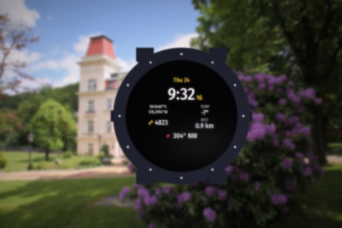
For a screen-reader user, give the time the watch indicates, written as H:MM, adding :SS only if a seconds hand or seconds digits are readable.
9:32
